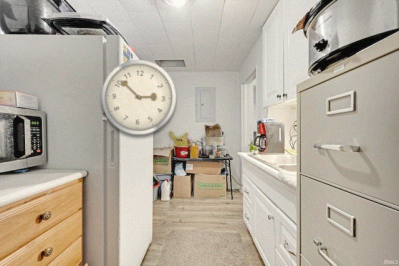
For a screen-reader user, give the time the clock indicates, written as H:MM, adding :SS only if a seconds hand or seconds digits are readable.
2:52
